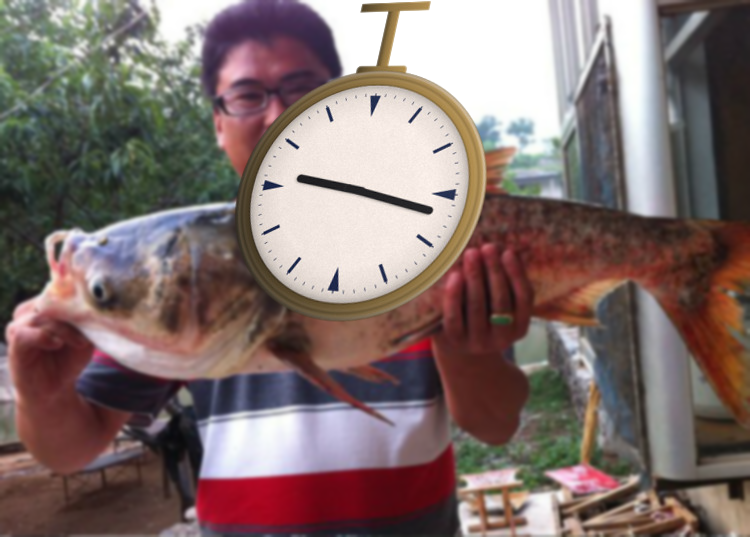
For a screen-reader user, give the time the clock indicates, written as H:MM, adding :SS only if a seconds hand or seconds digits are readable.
9:17
